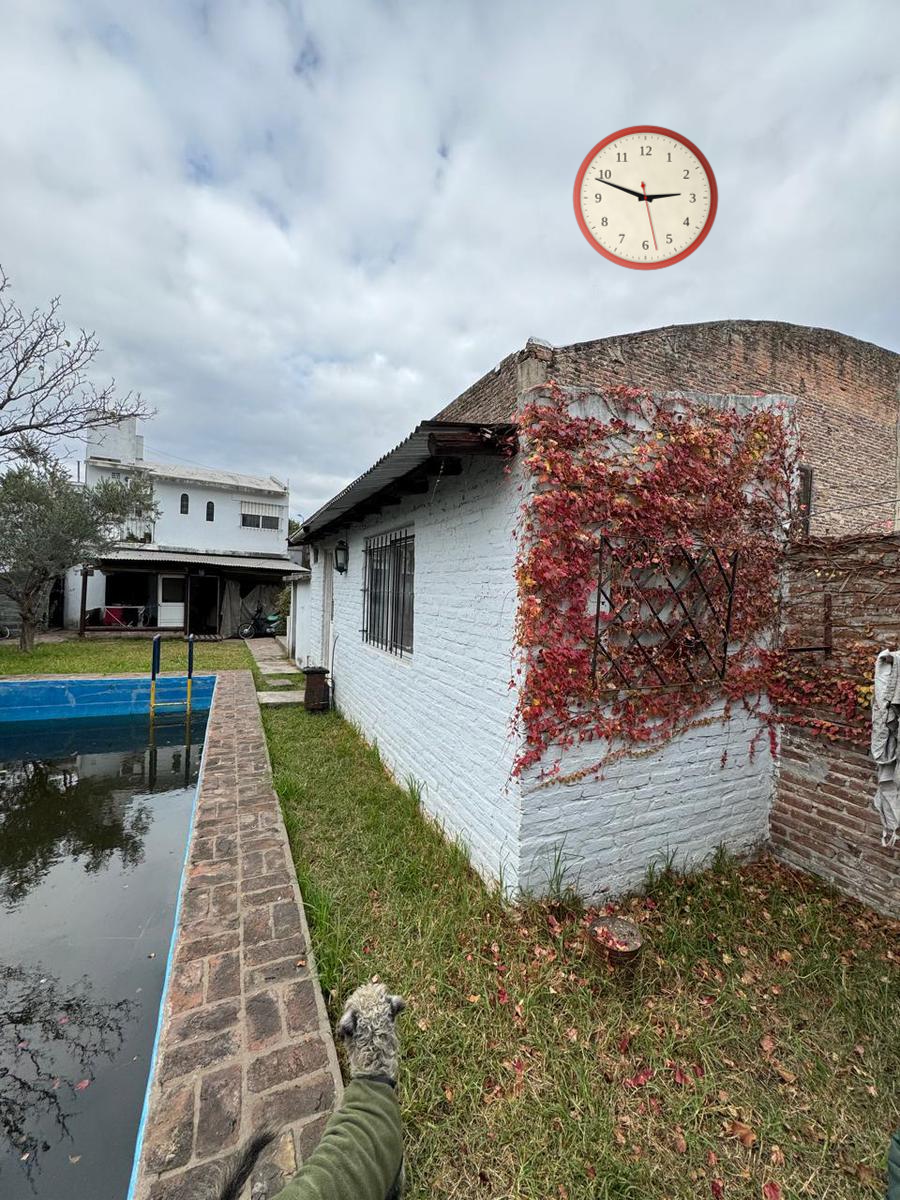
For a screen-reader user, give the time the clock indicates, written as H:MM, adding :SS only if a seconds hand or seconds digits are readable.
2:48:28
